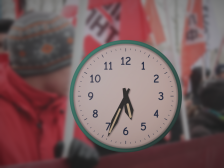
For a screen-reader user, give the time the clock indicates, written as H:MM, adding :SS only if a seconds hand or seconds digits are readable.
5:34
